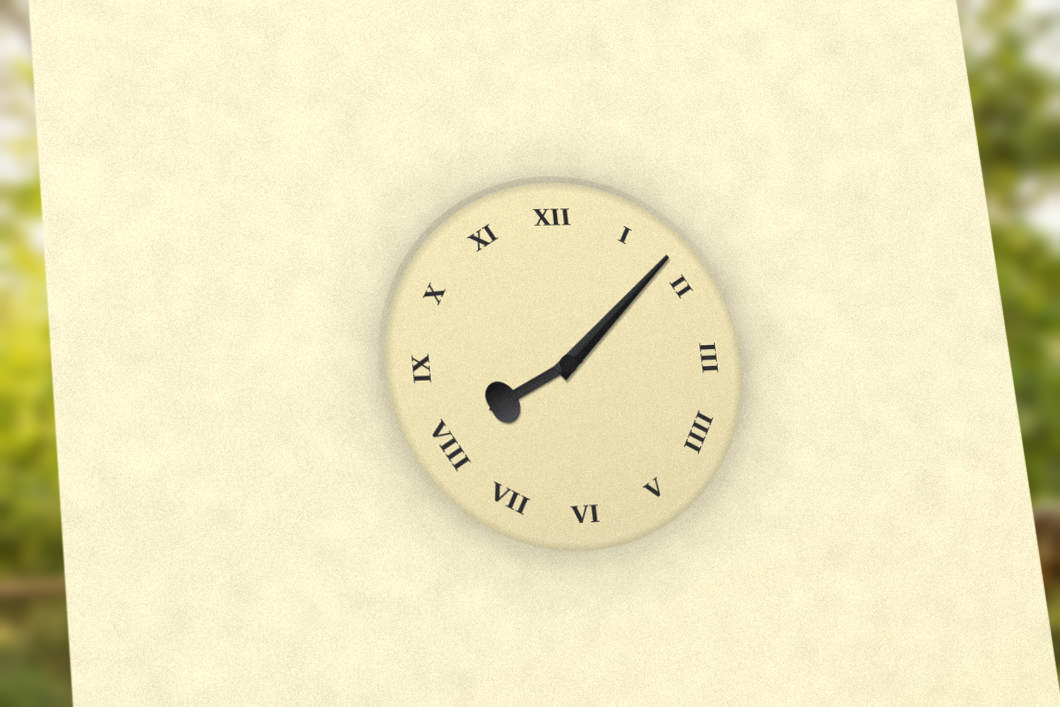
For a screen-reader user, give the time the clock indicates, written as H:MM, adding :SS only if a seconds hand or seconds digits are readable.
8:08
